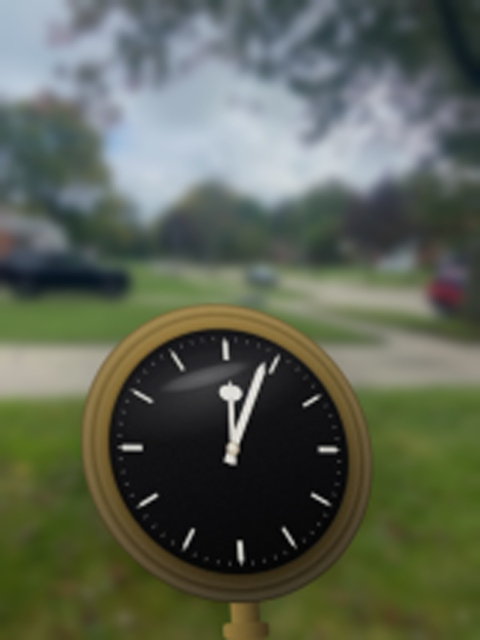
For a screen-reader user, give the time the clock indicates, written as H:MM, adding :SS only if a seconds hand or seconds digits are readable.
12:04
